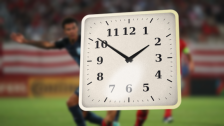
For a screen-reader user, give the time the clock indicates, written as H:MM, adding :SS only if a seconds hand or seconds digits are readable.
1:51
